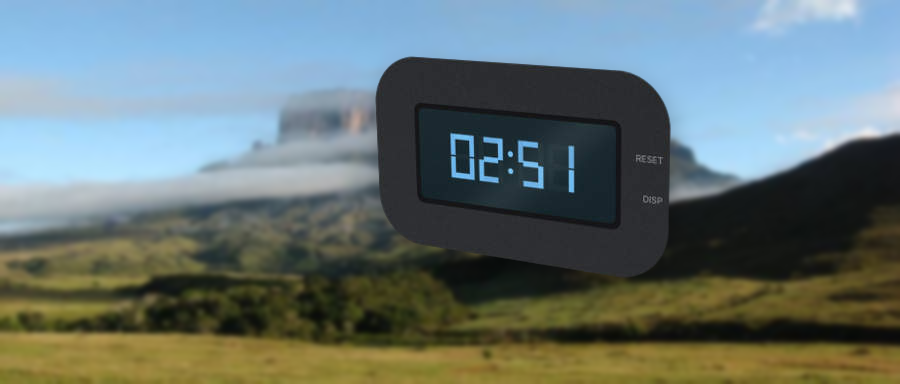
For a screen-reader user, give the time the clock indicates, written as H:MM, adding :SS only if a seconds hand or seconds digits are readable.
2:51
